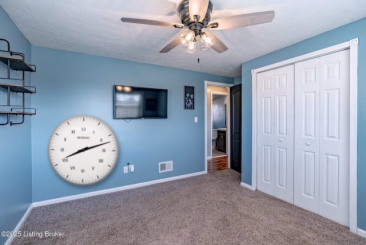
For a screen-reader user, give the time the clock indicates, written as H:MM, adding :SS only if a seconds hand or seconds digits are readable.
8:12
